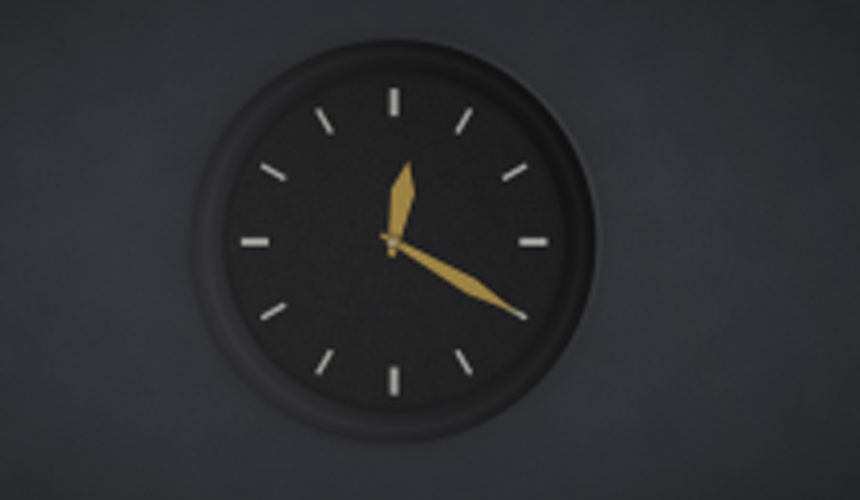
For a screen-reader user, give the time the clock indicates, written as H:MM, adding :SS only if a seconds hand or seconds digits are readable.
12:20
